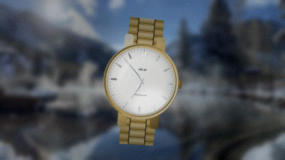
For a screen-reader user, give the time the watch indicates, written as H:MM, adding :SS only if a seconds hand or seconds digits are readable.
6:53
